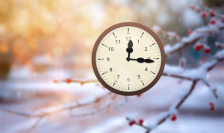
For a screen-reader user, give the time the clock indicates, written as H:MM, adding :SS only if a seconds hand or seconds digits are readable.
12:16
